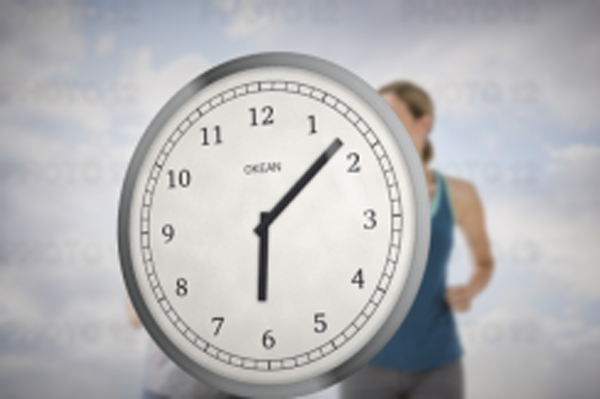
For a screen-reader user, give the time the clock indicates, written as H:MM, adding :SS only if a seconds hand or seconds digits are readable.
6:08
